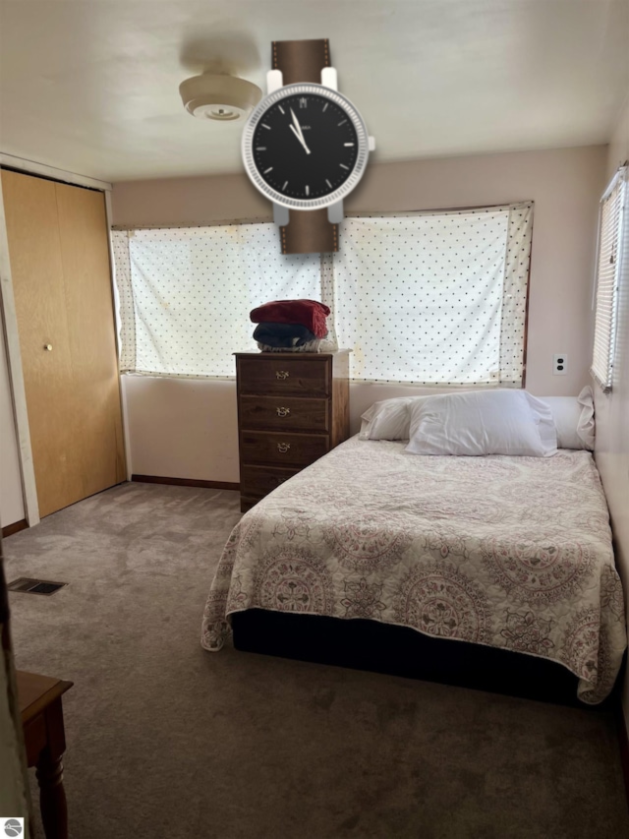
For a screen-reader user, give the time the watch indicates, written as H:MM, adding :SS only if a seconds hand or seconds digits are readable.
10:57
